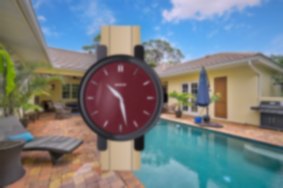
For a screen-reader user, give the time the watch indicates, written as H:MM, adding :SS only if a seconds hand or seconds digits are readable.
10:28
